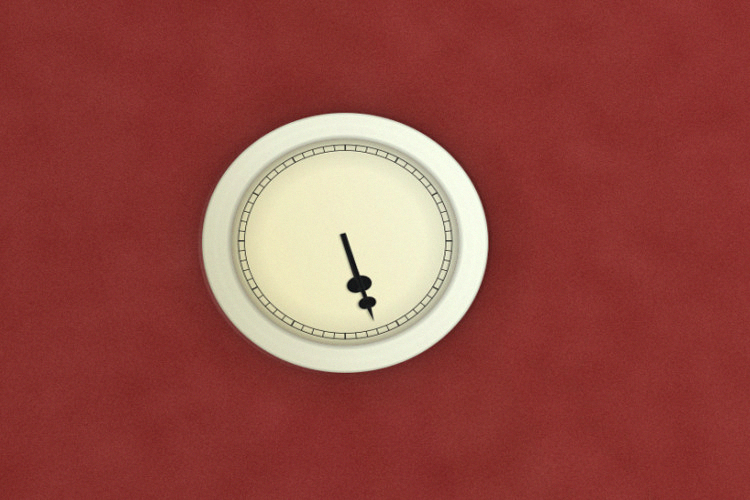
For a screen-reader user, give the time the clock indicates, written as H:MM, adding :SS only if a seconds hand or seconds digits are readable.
5:27
